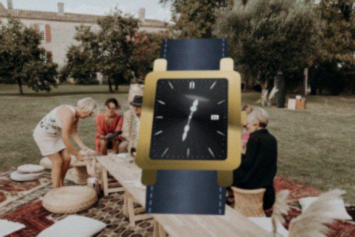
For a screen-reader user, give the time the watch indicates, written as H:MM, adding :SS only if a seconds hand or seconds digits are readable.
12:32
